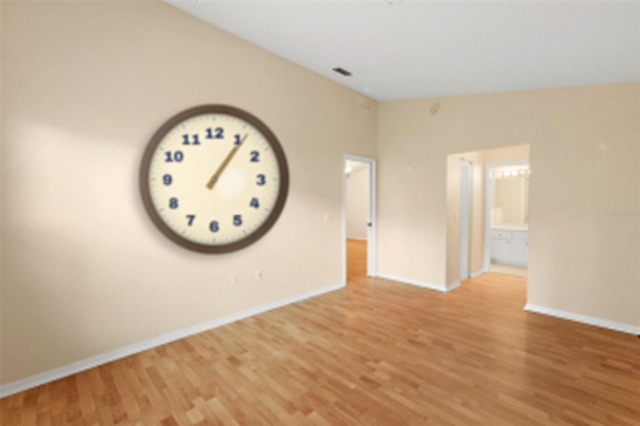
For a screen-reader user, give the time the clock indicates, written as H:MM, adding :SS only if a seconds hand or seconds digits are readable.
1:06
